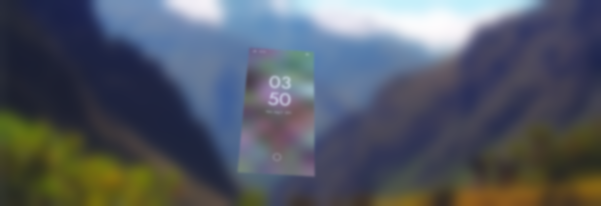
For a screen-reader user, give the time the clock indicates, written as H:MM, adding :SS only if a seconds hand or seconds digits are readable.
3:50
